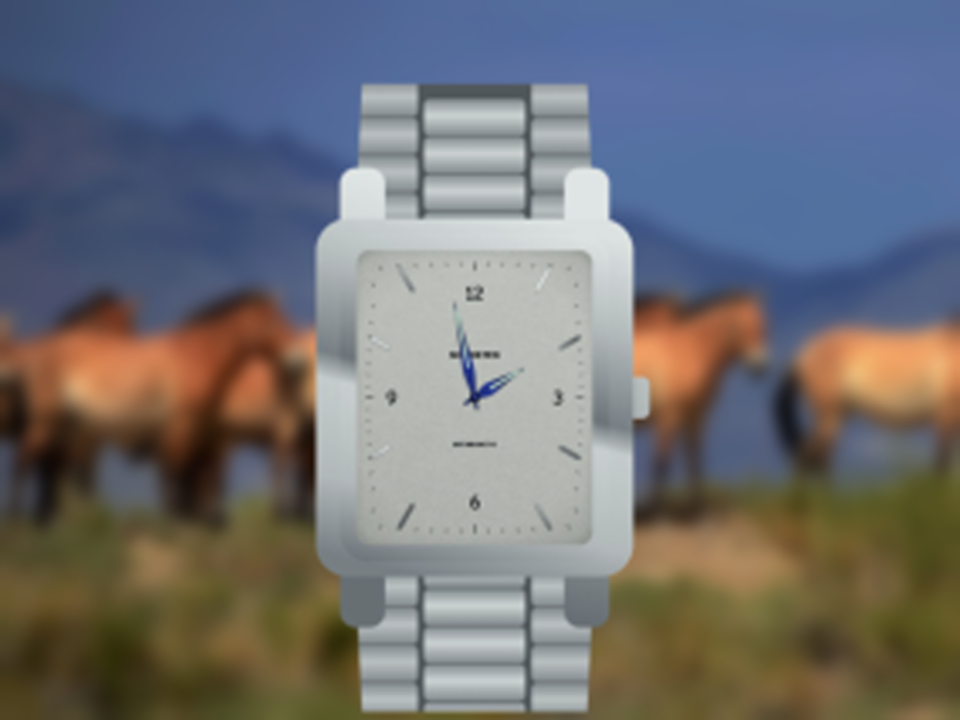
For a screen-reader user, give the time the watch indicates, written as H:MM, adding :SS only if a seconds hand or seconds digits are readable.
1:58
